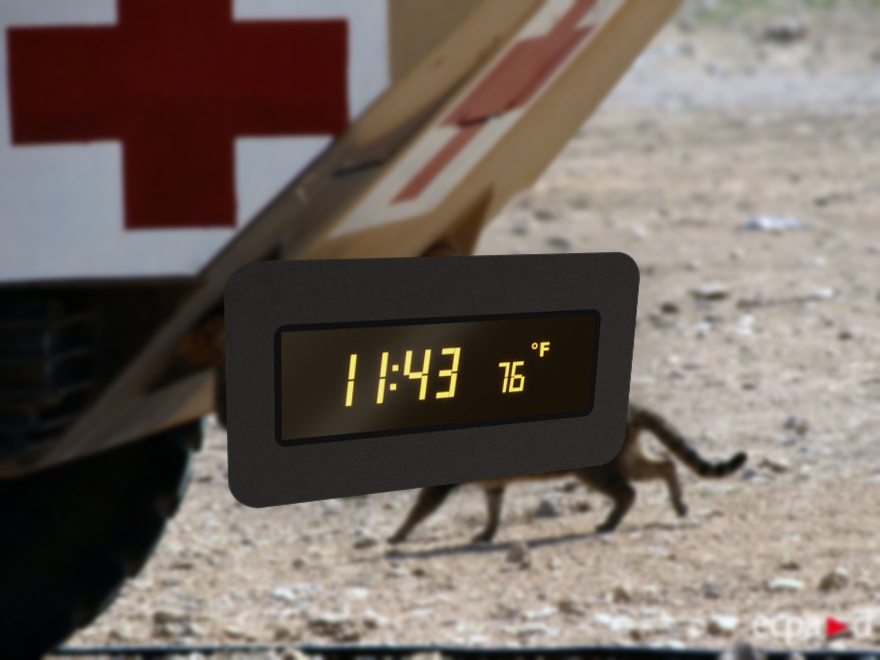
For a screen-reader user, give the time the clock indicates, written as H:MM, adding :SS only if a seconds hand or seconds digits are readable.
11:43
